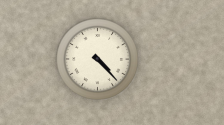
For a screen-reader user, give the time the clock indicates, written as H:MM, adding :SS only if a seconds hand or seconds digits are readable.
4:23
